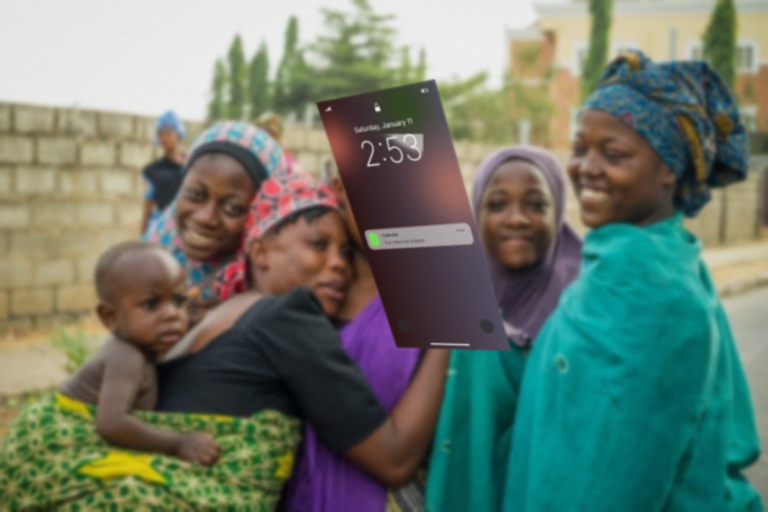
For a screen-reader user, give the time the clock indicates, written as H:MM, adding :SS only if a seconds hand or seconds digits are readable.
2:53
